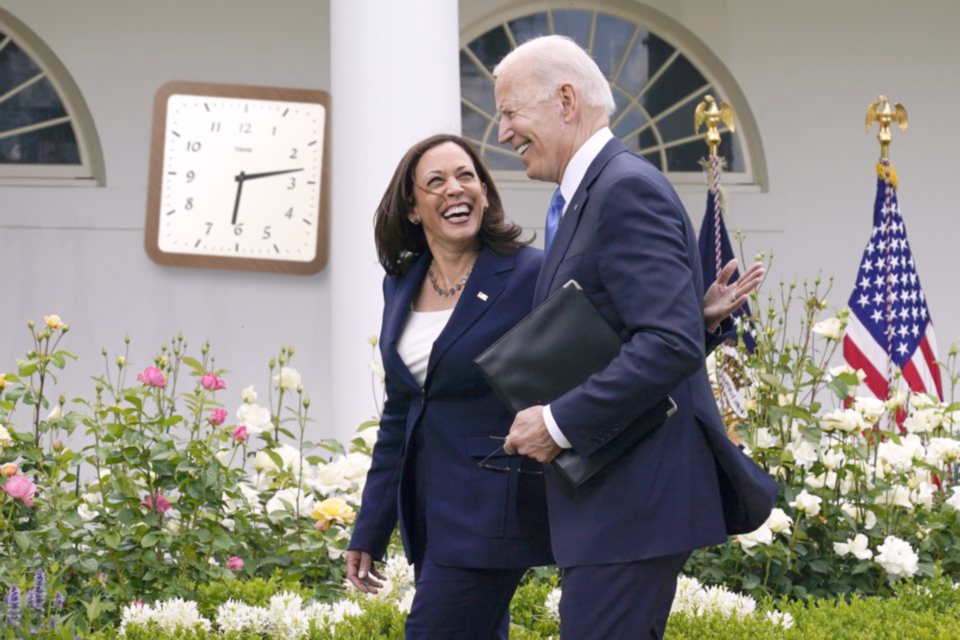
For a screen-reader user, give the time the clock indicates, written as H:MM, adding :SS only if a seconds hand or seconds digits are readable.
6:13
